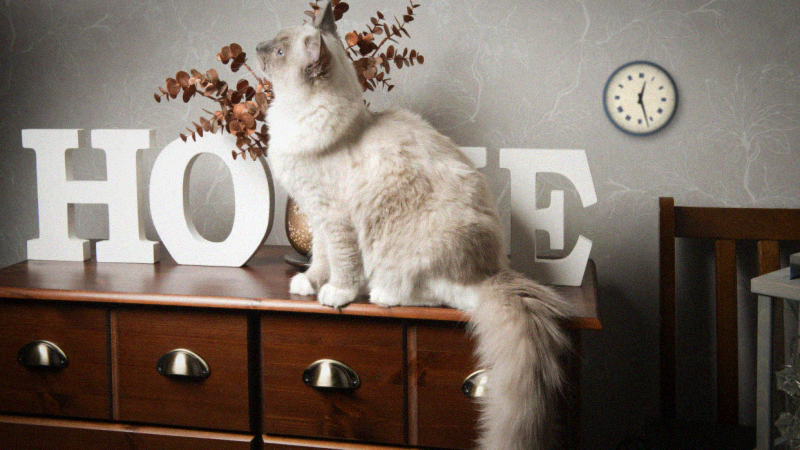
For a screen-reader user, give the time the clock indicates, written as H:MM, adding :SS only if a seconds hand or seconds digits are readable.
12:27
